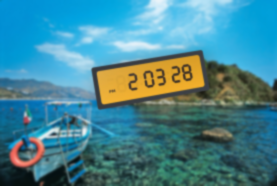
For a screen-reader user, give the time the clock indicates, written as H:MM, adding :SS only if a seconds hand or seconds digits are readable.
2:03:28
